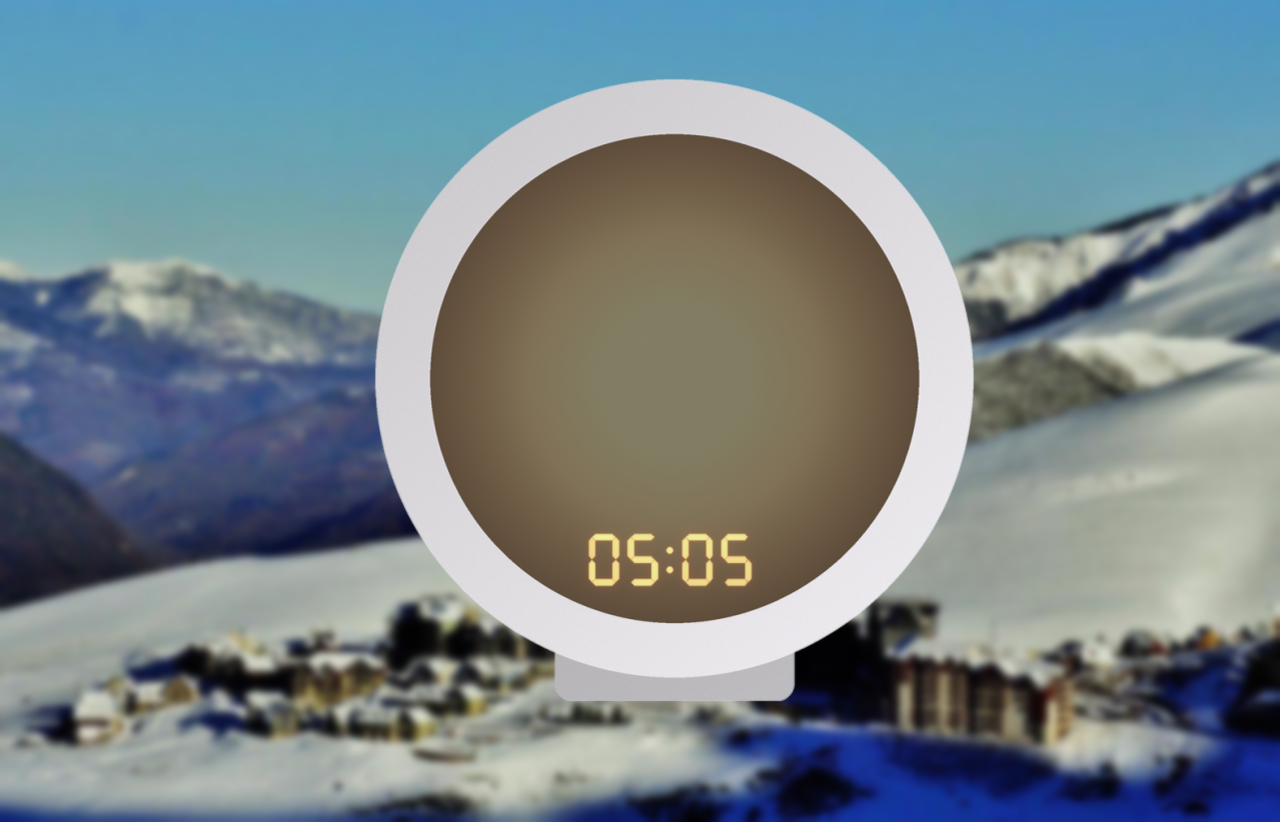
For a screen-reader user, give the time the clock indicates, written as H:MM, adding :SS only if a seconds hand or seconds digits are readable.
5:05
